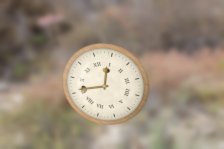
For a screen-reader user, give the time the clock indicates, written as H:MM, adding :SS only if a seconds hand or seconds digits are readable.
12:46
